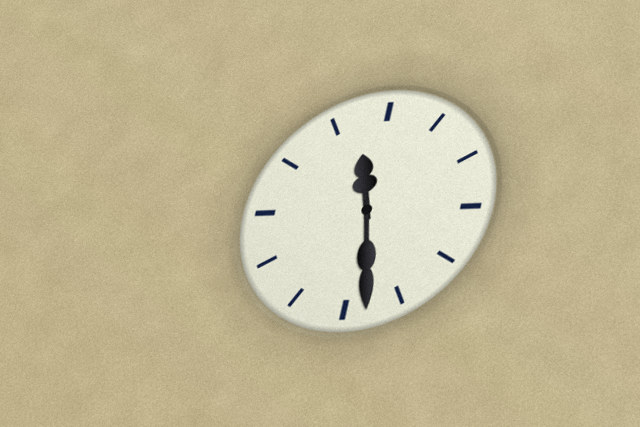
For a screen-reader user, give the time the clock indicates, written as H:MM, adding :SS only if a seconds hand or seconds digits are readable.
11:28
